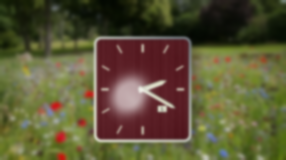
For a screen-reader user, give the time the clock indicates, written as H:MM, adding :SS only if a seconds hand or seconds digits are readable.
2:20
